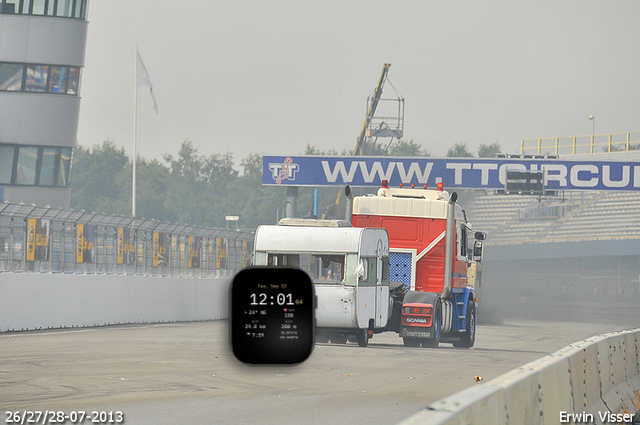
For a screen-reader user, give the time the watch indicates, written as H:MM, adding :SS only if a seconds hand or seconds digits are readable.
12:01
